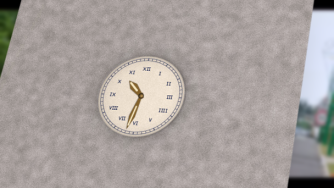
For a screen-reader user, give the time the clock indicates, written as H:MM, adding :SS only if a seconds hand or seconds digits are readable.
10:32
